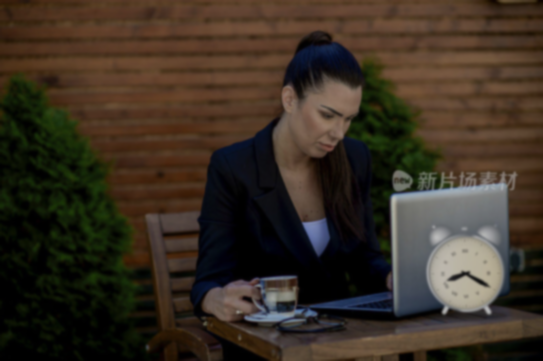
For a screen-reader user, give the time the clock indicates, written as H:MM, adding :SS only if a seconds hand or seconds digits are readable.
8:20
